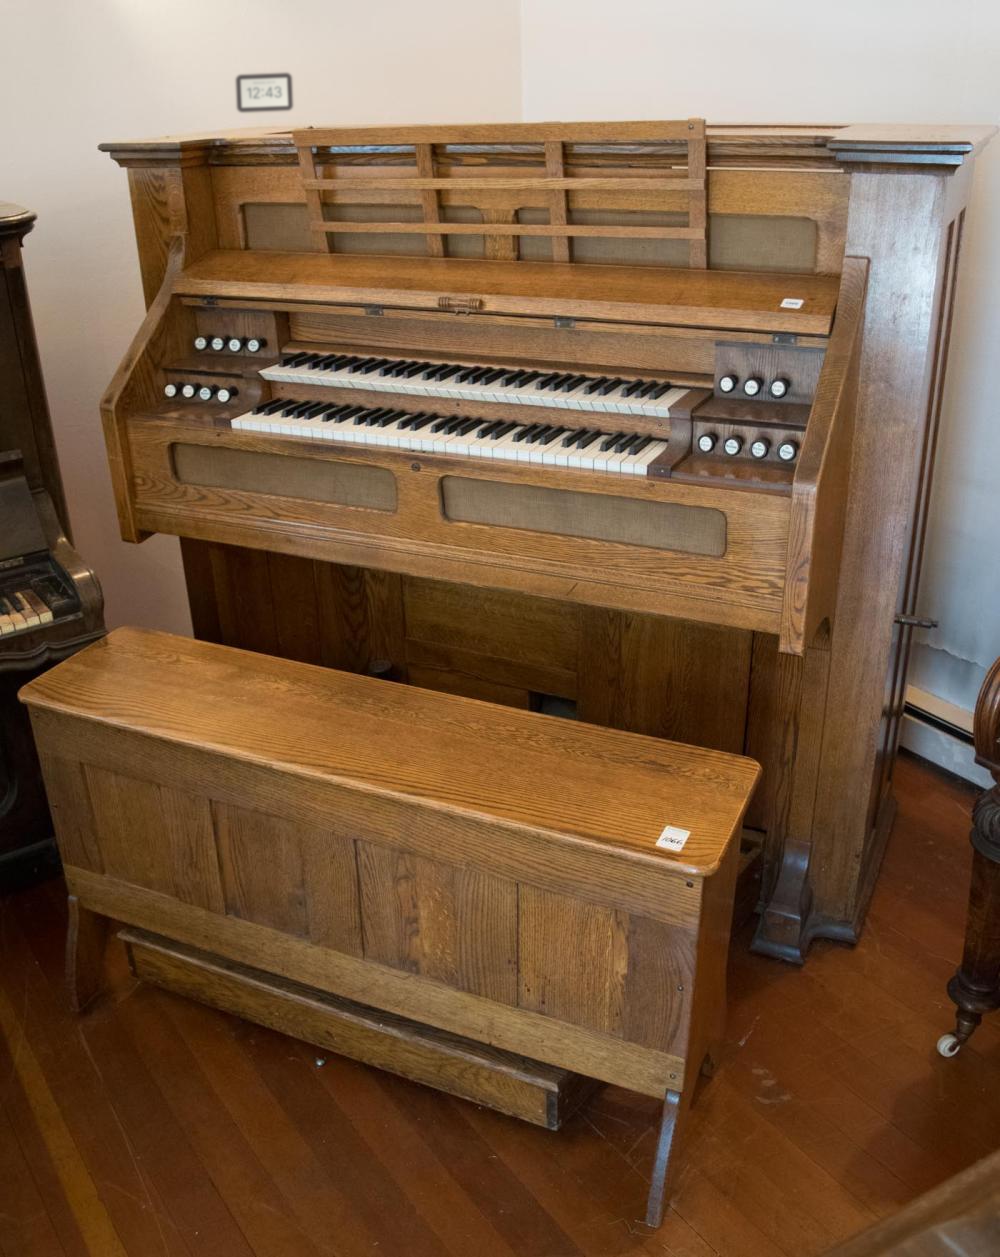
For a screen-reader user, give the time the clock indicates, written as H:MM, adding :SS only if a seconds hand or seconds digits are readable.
12:43
